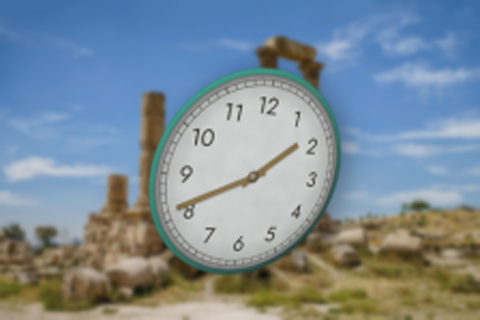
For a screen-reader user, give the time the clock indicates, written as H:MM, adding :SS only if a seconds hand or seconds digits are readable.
1:41
